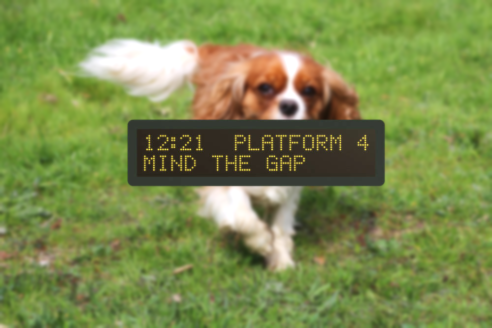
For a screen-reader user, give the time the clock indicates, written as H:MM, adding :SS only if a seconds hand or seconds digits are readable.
12:21
